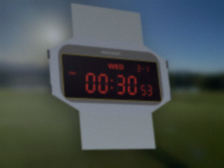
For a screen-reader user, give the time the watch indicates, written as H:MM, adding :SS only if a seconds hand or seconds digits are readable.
0:30:53
